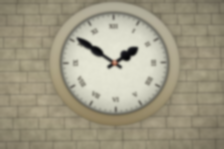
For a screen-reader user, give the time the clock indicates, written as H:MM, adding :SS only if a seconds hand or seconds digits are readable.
1:51
